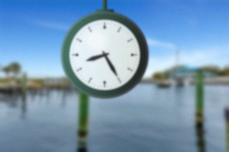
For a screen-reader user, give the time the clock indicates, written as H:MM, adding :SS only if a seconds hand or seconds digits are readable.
8:25
